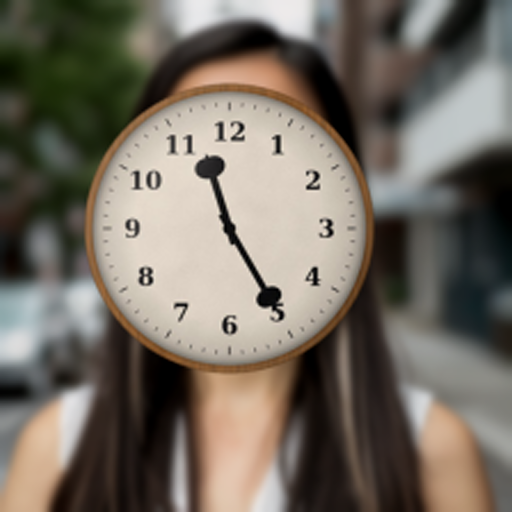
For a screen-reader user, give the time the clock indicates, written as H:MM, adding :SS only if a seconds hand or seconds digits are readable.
11:25
